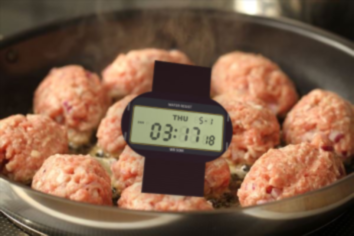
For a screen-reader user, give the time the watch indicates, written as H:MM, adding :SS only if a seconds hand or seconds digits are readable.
3:17:18
